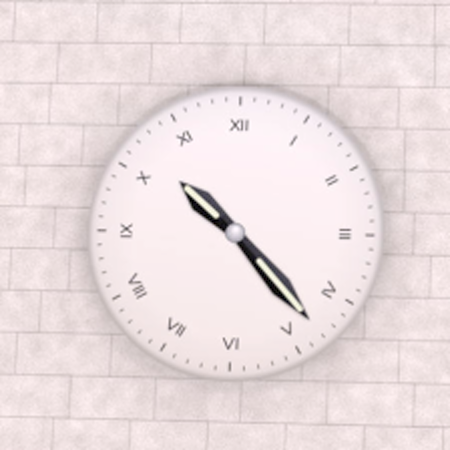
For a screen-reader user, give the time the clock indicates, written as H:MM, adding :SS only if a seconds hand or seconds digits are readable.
10:23
